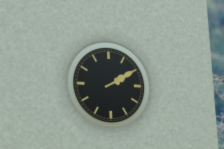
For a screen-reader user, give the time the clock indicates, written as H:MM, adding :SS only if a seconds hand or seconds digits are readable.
2:10
